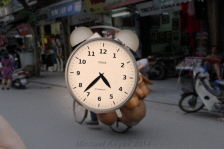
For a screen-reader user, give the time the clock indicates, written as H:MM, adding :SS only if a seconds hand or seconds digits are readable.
4:37
